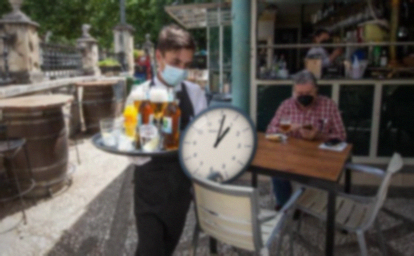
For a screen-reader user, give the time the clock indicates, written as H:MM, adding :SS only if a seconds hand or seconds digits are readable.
1:01
